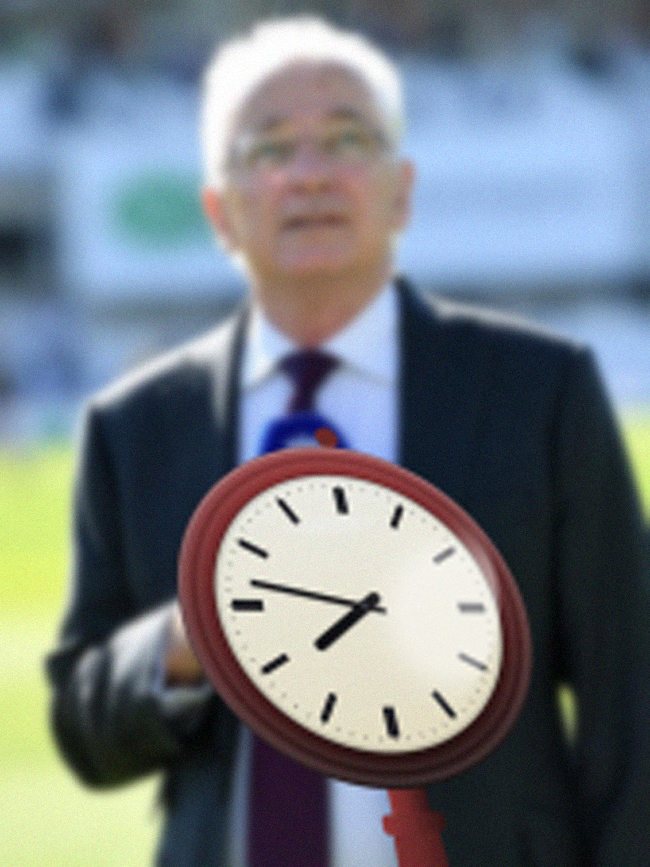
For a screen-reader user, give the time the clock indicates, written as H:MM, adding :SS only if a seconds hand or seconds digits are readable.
7:47
